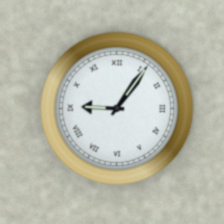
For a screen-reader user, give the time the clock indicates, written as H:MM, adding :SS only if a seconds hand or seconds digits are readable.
9:06
